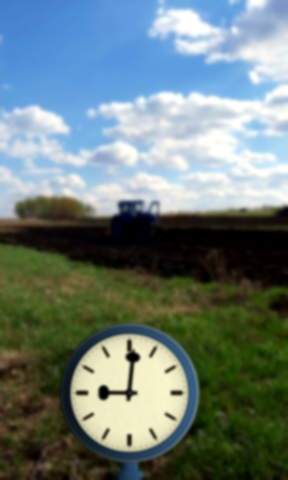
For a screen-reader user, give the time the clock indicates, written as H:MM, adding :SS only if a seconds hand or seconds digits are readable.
9:01
